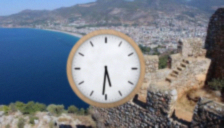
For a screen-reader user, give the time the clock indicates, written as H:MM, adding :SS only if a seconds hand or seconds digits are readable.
5:31
